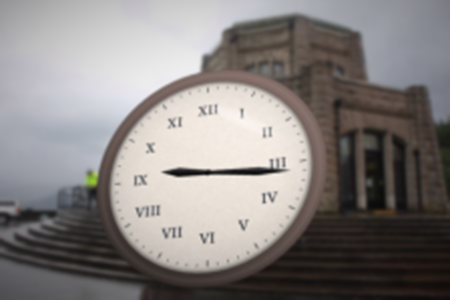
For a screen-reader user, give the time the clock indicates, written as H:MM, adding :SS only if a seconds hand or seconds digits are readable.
9:16
